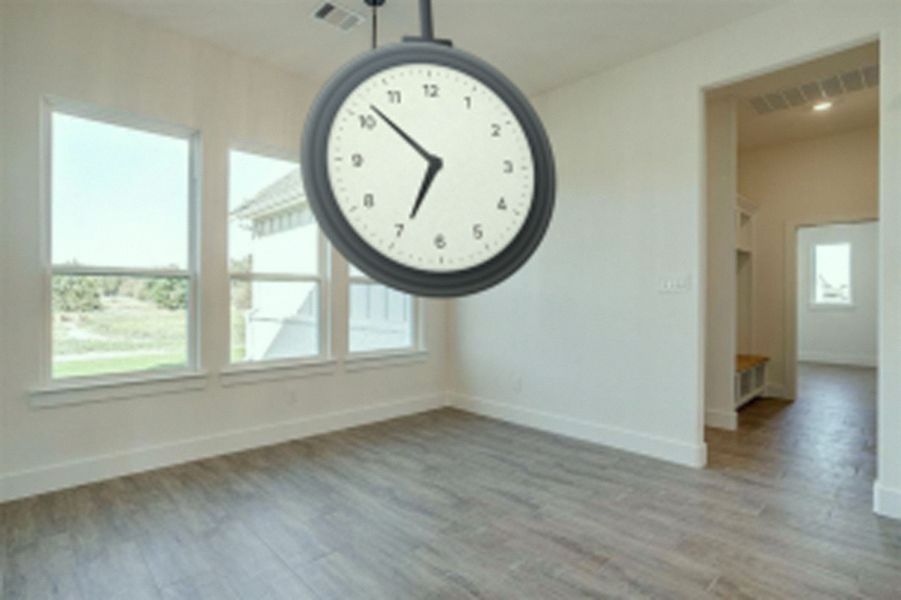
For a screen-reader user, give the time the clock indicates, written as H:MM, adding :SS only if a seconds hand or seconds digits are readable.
6:52
